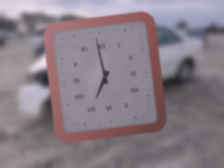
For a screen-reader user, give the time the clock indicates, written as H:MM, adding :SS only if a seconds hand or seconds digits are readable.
6:59
